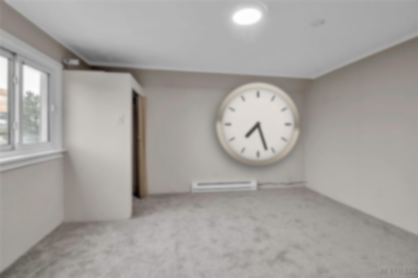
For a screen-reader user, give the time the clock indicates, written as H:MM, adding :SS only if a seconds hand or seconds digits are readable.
7:27
